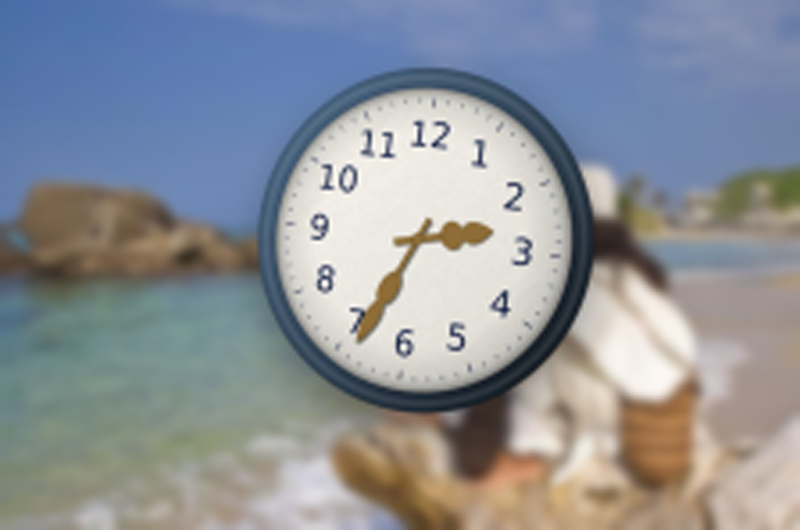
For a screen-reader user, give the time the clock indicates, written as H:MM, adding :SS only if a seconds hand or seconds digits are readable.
2:34
